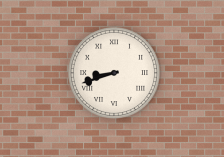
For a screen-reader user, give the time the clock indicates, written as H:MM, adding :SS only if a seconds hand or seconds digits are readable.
8:42
